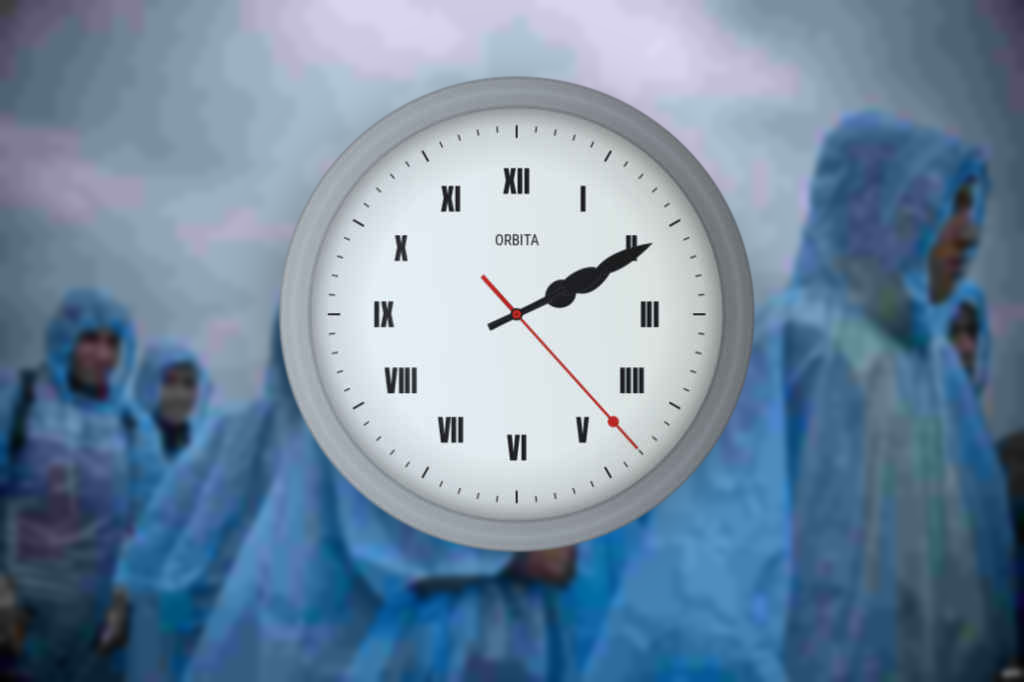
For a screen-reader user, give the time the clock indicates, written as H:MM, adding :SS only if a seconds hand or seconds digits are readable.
2:10:23
